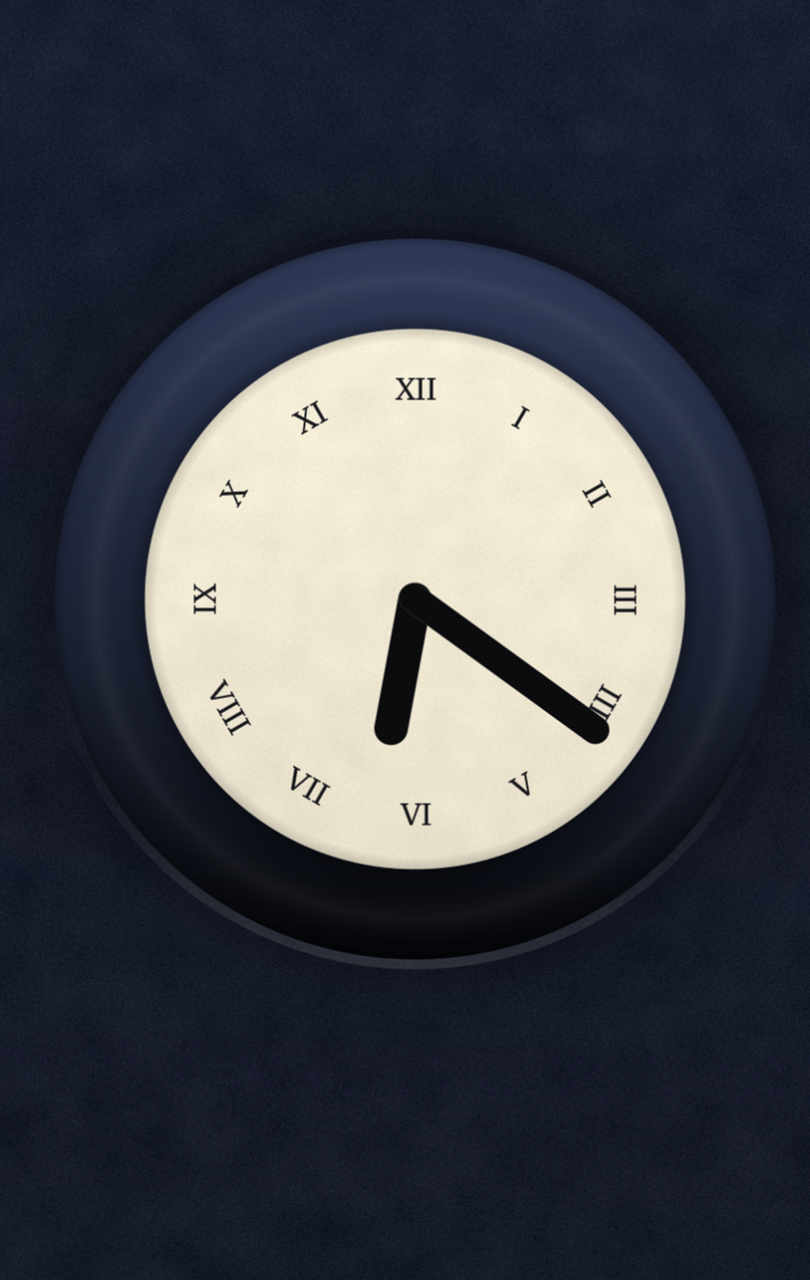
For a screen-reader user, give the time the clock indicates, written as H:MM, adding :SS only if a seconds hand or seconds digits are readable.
6:21
